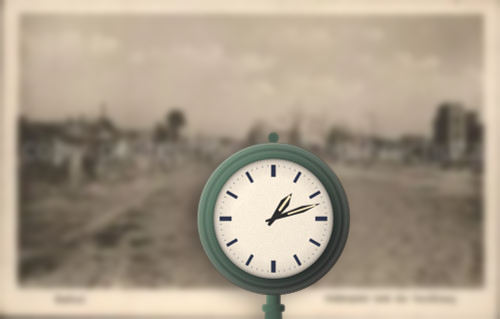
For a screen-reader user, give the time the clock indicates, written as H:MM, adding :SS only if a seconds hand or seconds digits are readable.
1:12
